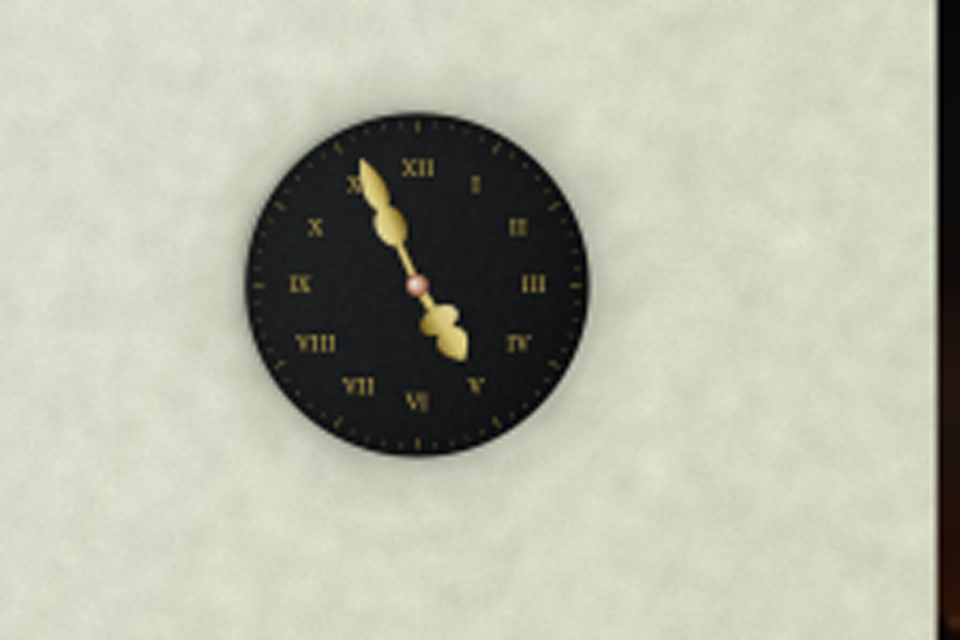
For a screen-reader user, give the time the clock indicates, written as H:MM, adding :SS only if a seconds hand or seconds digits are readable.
4:56
